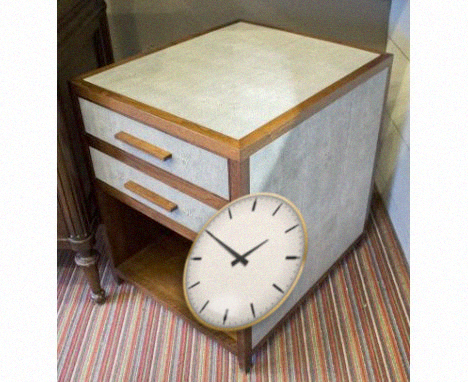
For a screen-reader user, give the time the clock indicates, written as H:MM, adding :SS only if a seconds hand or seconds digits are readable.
1:50
